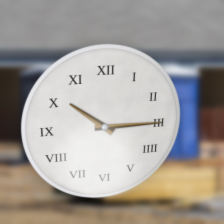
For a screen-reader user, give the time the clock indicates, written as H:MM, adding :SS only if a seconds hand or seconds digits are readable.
10:15
